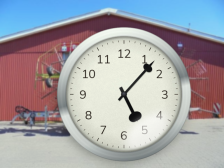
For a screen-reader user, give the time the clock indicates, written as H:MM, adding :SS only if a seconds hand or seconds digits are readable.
5:07
